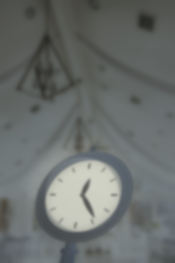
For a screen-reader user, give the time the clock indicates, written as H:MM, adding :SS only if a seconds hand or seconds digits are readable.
12:24
